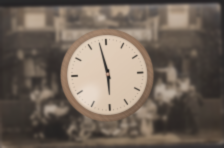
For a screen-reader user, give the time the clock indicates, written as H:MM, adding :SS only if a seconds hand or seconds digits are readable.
5:58
